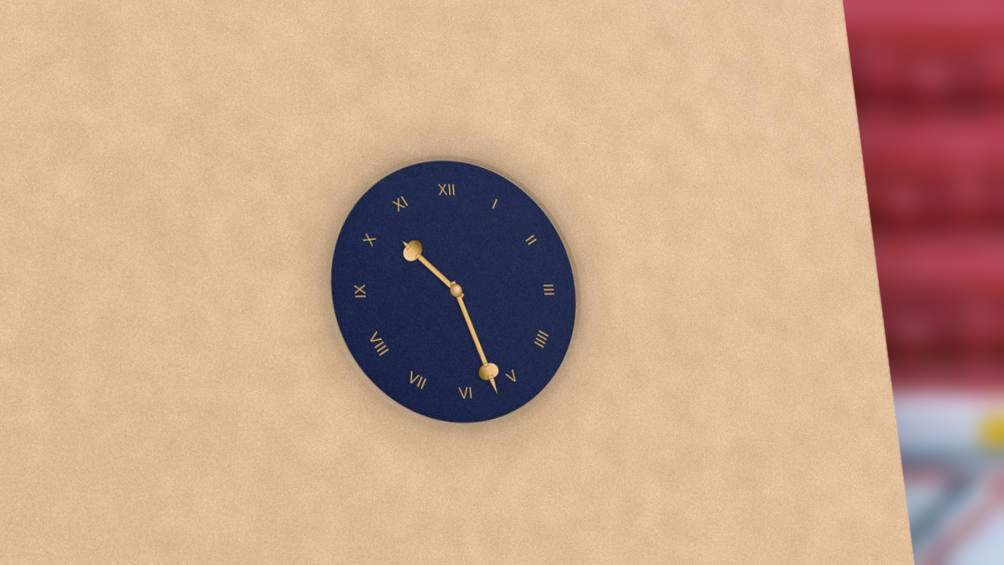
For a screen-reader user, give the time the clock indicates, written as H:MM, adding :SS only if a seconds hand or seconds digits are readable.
10:27
